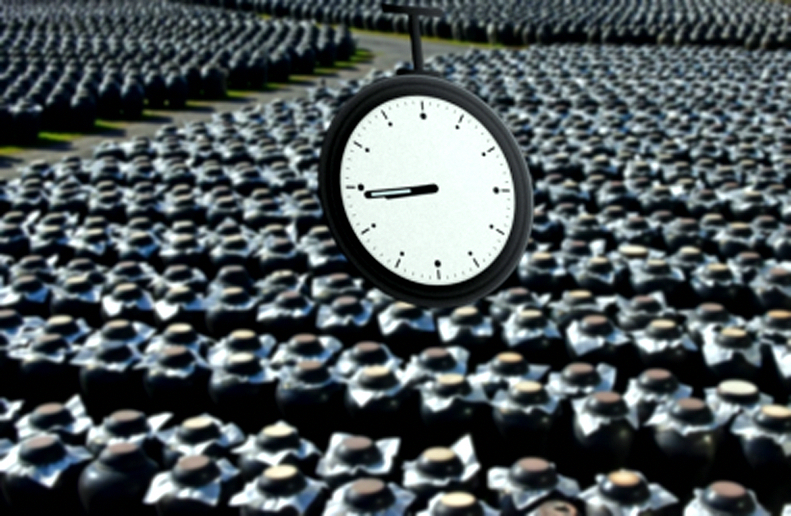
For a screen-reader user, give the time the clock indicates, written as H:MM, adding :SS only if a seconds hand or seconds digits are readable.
8:44
